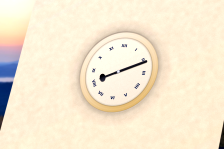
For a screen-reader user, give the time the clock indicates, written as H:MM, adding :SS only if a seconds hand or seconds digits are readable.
8:11
